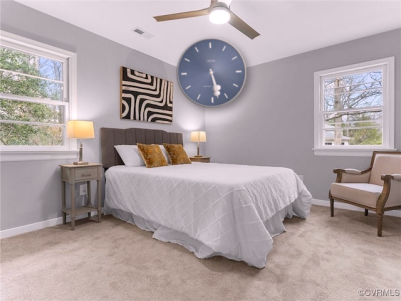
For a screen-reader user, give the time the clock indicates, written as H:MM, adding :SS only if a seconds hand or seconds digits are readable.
5:28
